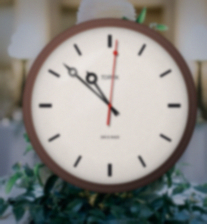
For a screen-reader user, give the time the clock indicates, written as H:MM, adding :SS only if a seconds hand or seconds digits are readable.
10:52:01
